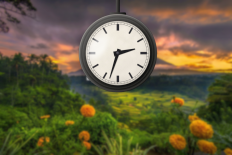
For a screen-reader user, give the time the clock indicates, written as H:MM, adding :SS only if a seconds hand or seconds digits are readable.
2:33
